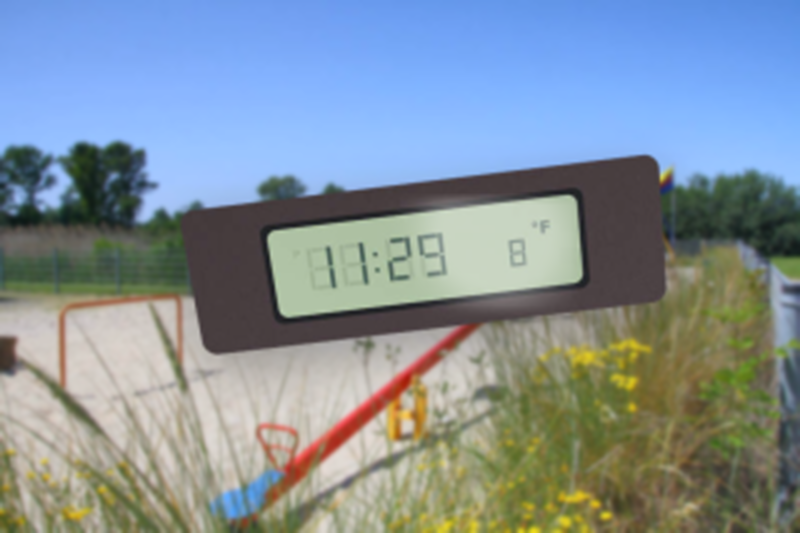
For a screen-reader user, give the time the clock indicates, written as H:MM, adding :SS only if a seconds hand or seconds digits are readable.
11:29
